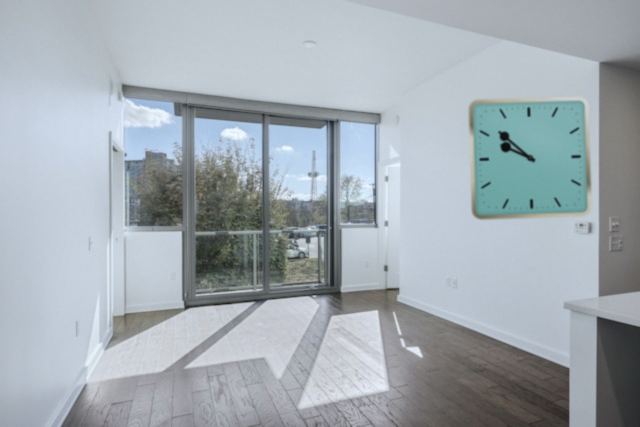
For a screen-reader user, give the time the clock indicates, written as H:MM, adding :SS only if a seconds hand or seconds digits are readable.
9:52
